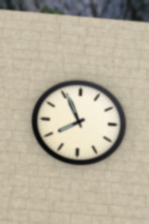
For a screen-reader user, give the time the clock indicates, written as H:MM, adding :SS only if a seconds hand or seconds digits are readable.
7:56
